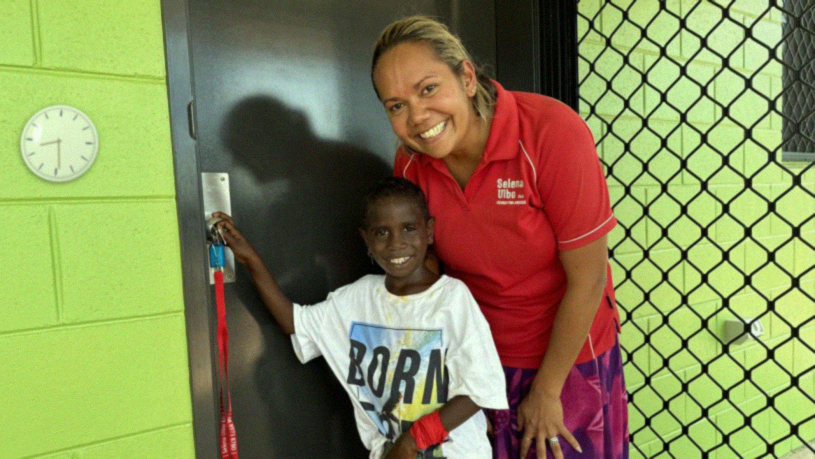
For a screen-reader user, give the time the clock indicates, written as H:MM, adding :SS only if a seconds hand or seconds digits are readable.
8:29
